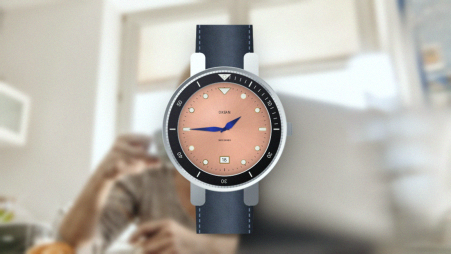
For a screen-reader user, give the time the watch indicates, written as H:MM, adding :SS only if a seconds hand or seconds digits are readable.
1:45
